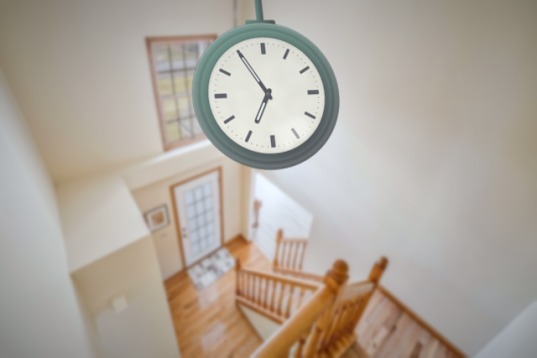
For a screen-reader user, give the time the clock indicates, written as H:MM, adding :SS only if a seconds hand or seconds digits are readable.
6:55
